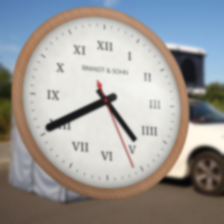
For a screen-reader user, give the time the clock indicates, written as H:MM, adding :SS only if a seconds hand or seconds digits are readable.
4:40:26
